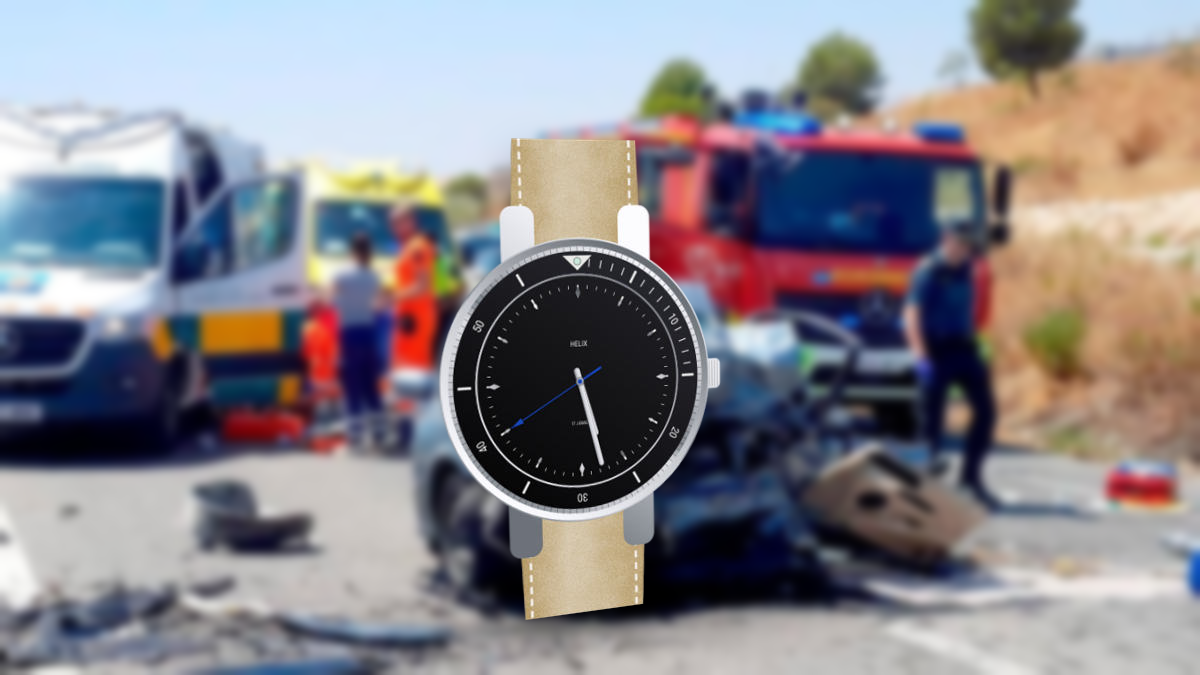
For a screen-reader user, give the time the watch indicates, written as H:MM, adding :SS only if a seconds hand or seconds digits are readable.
5:27:40
